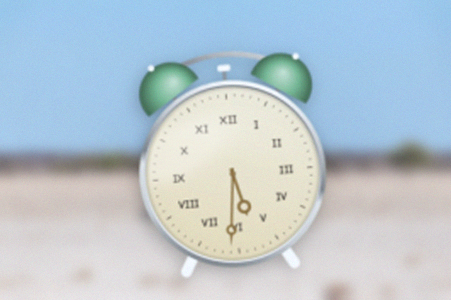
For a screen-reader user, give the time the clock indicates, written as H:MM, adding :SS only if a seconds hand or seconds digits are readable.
5:31
